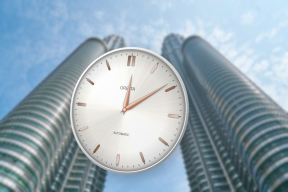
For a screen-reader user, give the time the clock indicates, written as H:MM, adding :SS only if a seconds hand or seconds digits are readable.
12:09
